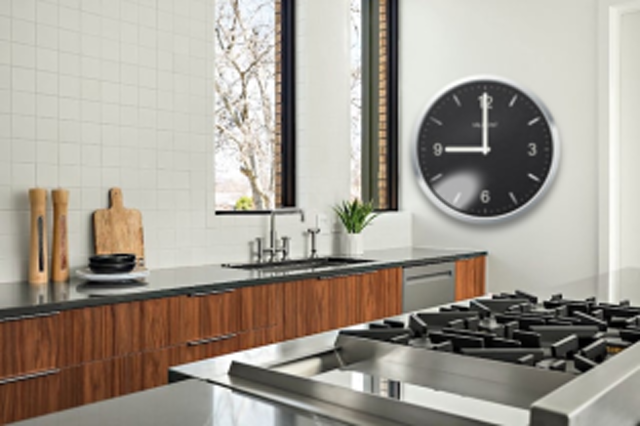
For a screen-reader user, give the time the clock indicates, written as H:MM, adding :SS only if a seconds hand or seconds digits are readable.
9:00
